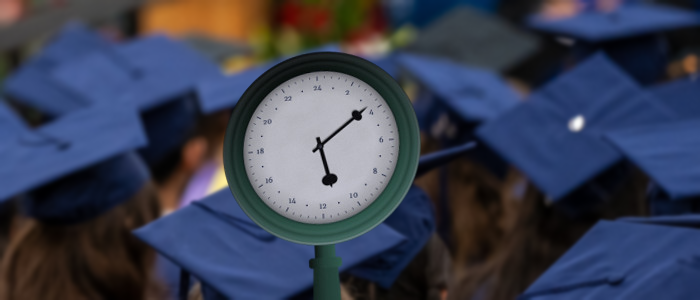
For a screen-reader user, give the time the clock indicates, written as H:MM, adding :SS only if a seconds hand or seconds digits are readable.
11:09
